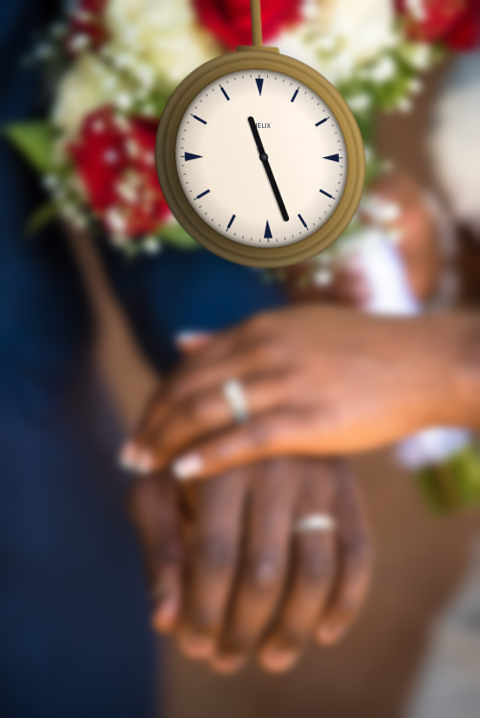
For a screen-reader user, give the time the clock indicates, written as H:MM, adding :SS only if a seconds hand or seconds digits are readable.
11:27
